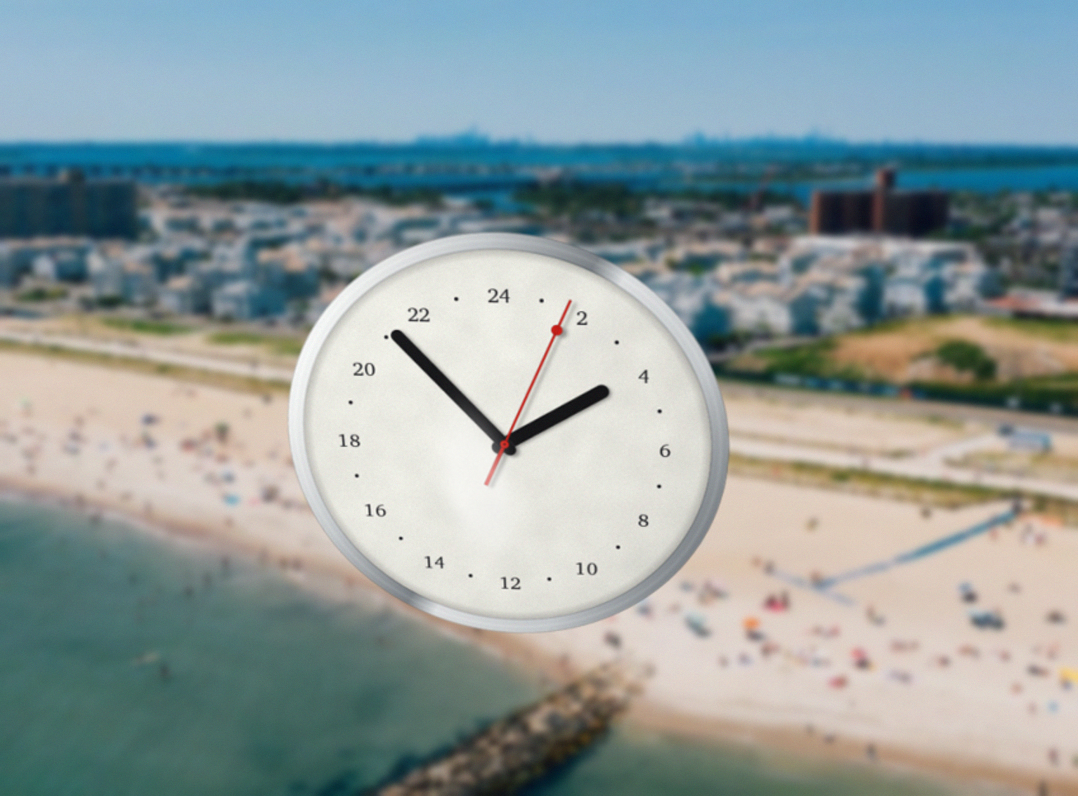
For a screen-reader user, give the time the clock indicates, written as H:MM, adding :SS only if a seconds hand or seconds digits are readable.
3:53:04
